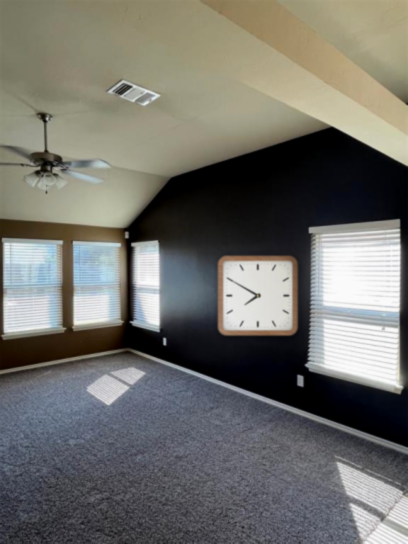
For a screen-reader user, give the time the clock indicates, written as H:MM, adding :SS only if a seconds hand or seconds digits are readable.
7:50
